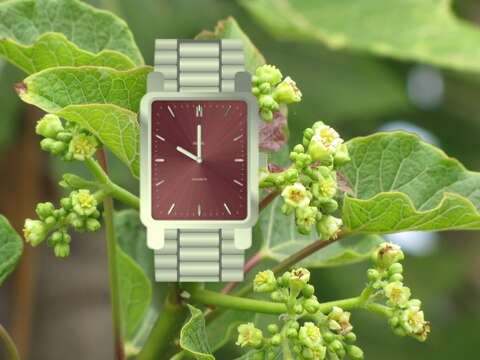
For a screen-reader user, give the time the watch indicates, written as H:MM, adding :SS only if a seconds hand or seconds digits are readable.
10:00
